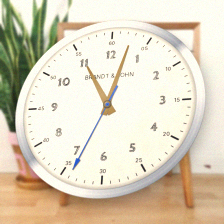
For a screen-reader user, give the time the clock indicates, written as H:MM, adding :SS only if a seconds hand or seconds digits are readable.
11:02:34
